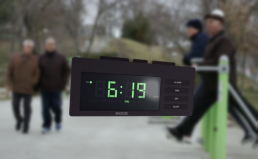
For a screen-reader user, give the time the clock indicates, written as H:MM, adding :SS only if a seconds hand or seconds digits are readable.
6:19
